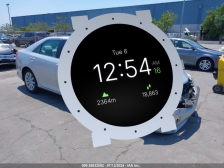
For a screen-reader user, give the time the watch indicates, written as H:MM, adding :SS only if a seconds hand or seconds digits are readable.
12:54:16
